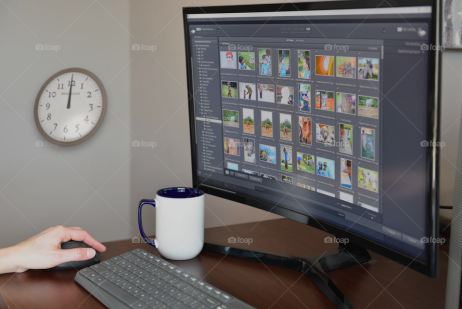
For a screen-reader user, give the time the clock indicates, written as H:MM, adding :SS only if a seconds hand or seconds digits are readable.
12:00
